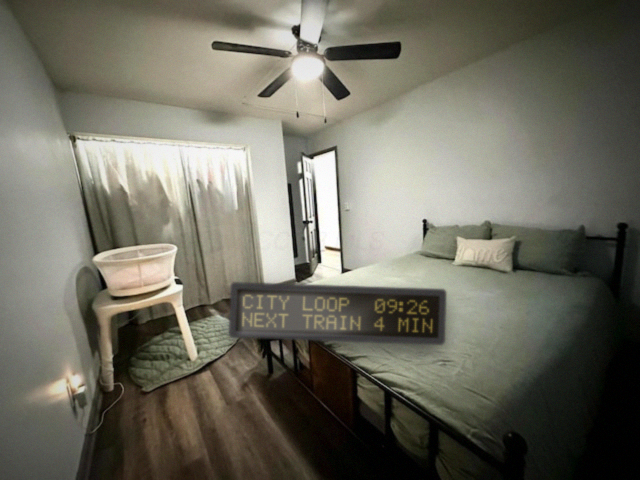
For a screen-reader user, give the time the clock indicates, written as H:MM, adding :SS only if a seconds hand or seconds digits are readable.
9:26
